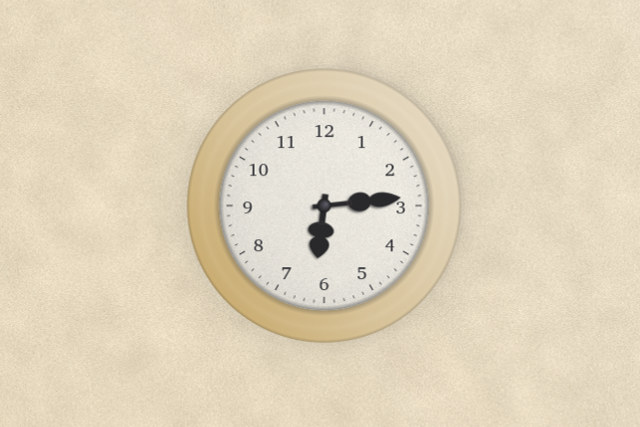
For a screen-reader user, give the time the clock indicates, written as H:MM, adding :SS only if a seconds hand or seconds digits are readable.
6:14
